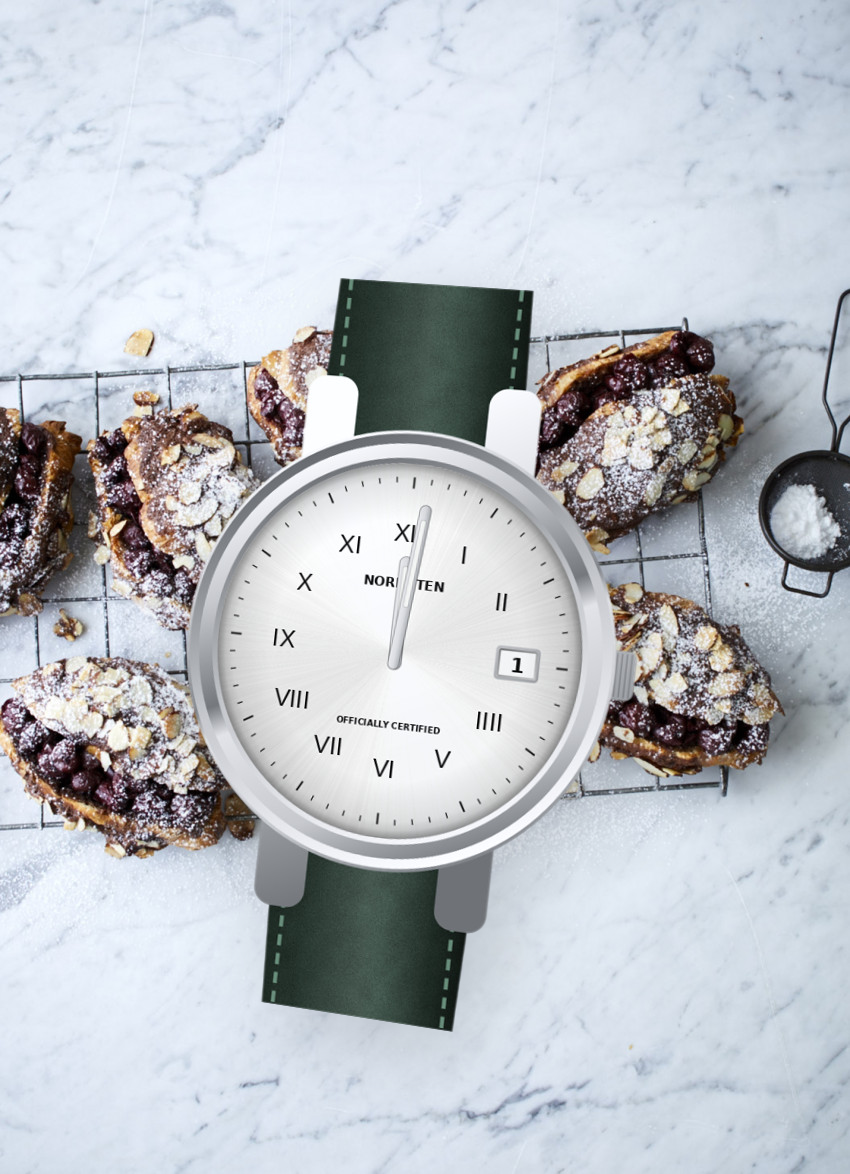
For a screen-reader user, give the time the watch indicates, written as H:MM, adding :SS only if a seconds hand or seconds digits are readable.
12:01
